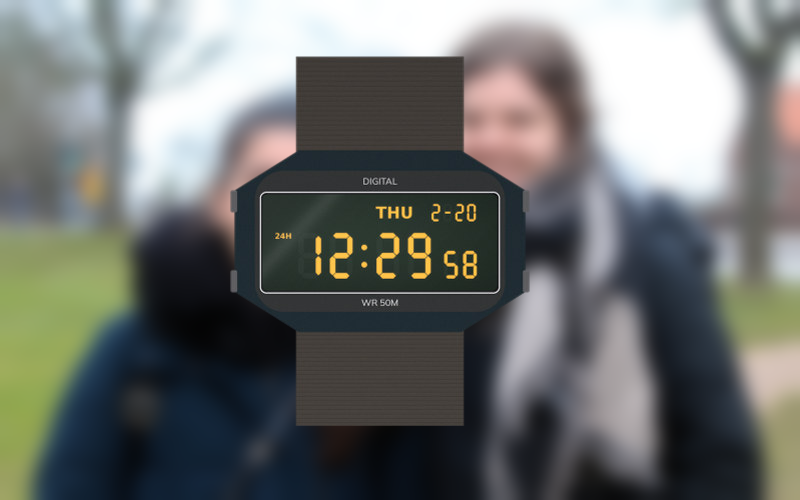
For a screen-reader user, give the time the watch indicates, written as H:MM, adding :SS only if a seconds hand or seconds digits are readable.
12:29:58
